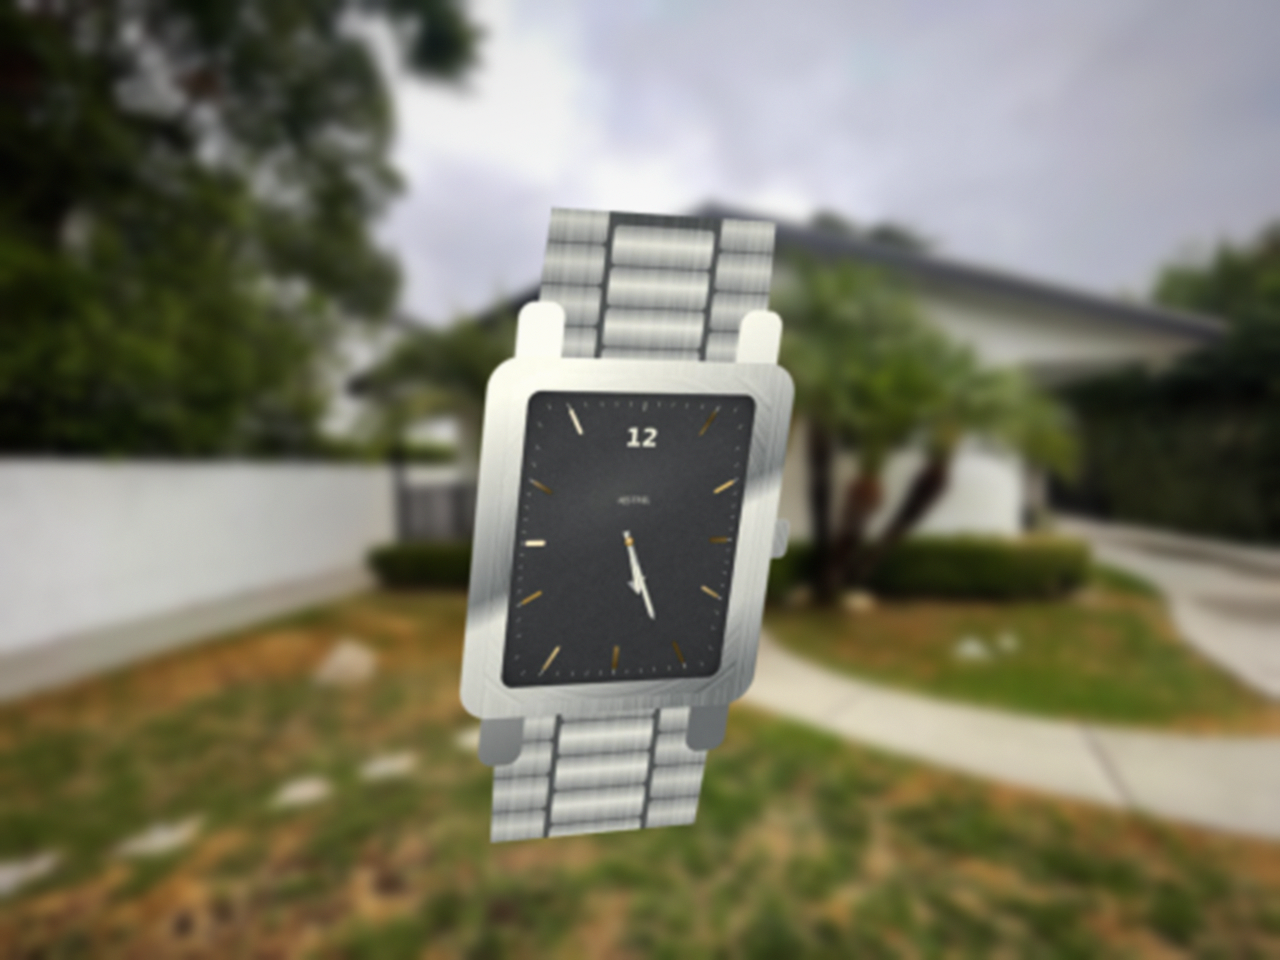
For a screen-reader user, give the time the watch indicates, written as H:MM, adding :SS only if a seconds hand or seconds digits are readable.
5:26
